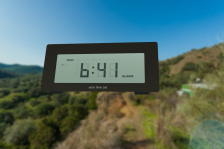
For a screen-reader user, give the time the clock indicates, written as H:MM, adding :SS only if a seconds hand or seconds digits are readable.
6:41
